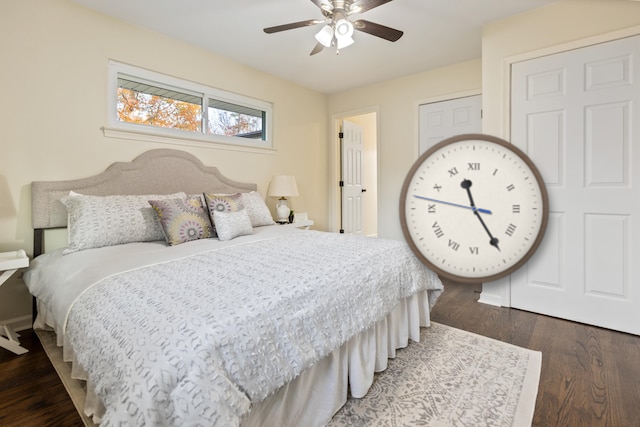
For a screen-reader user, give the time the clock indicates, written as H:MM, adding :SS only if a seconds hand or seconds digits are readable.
11:24:47
